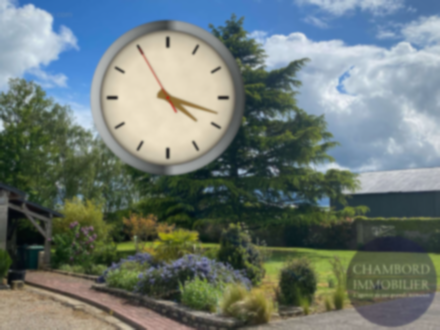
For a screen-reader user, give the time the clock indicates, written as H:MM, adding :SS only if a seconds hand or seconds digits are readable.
4:17:55
